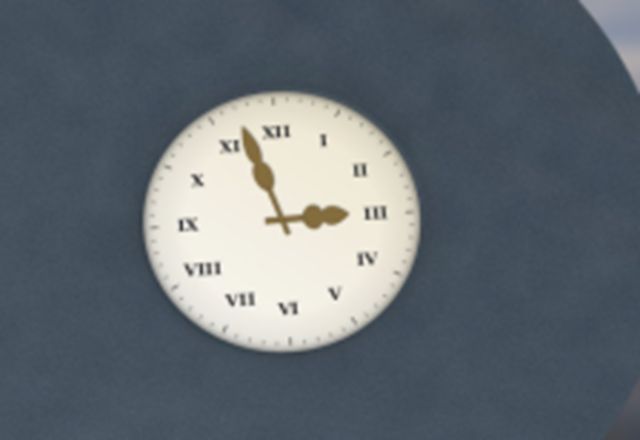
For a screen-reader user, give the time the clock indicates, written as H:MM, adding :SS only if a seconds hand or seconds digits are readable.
2:57
